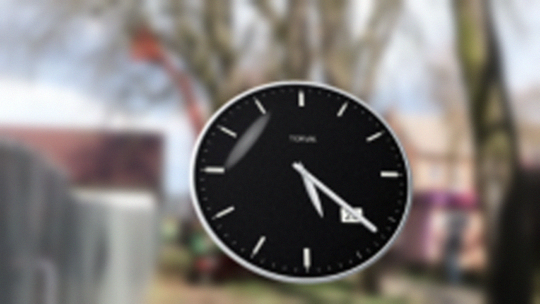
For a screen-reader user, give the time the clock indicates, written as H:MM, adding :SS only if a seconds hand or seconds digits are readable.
5:22
